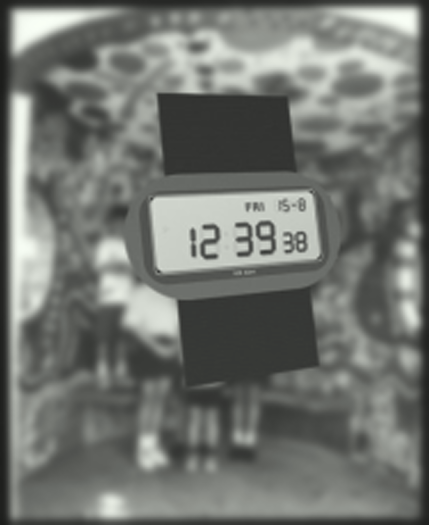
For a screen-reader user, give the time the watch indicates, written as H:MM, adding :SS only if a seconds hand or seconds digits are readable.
12:39:38
